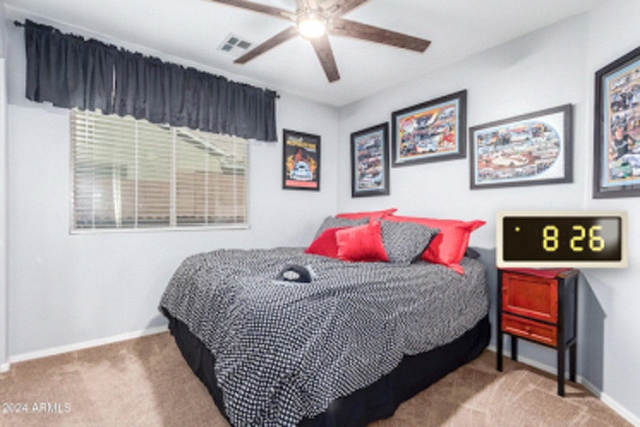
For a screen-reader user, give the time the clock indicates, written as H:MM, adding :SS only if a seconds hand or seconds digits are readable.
8:26
